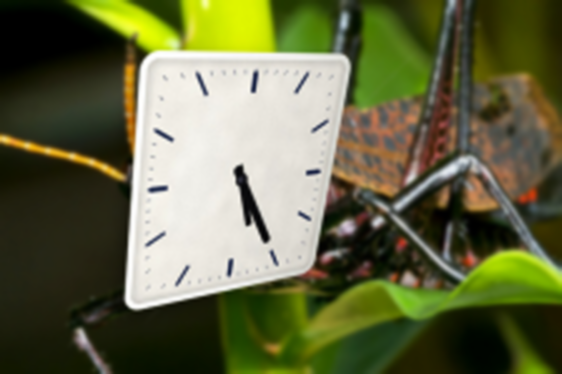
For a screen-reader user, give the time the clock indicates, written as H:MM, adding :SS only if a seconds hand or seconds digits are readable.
5:25
